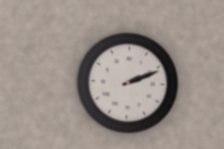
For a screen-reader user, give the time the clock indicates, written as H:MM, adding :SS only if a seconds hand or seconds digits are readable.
2:11
